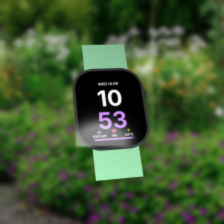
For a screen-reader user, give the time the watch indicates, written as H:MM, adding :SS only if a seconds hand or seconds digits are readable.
10:53
